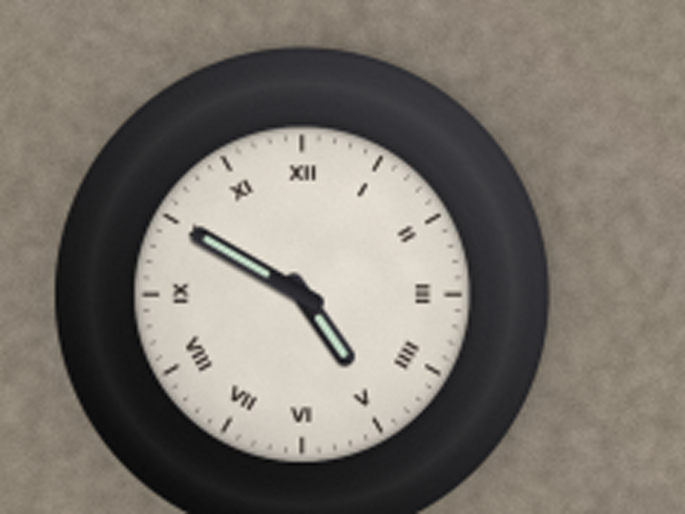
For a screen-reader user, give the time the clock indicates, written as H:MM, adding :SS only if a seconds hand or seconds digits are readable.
4:50
